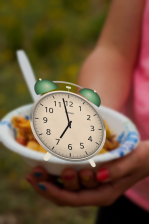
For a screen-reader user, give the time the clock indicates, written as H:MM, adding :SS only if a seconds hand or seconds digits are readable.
6:58
